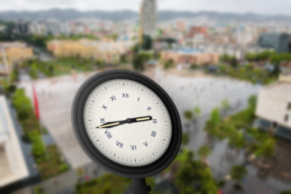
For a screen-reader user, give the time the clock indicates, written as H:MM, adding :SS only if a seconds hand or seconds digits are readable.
2:43
